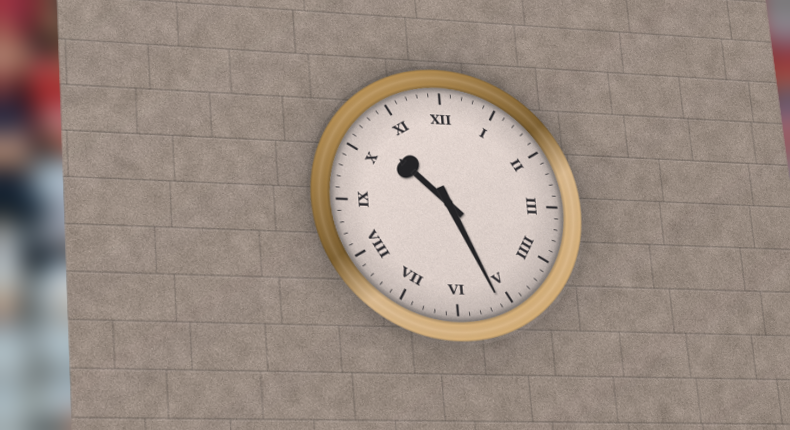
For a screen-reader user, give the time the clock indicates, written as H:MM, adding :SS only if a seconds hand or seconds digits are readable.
10:26
